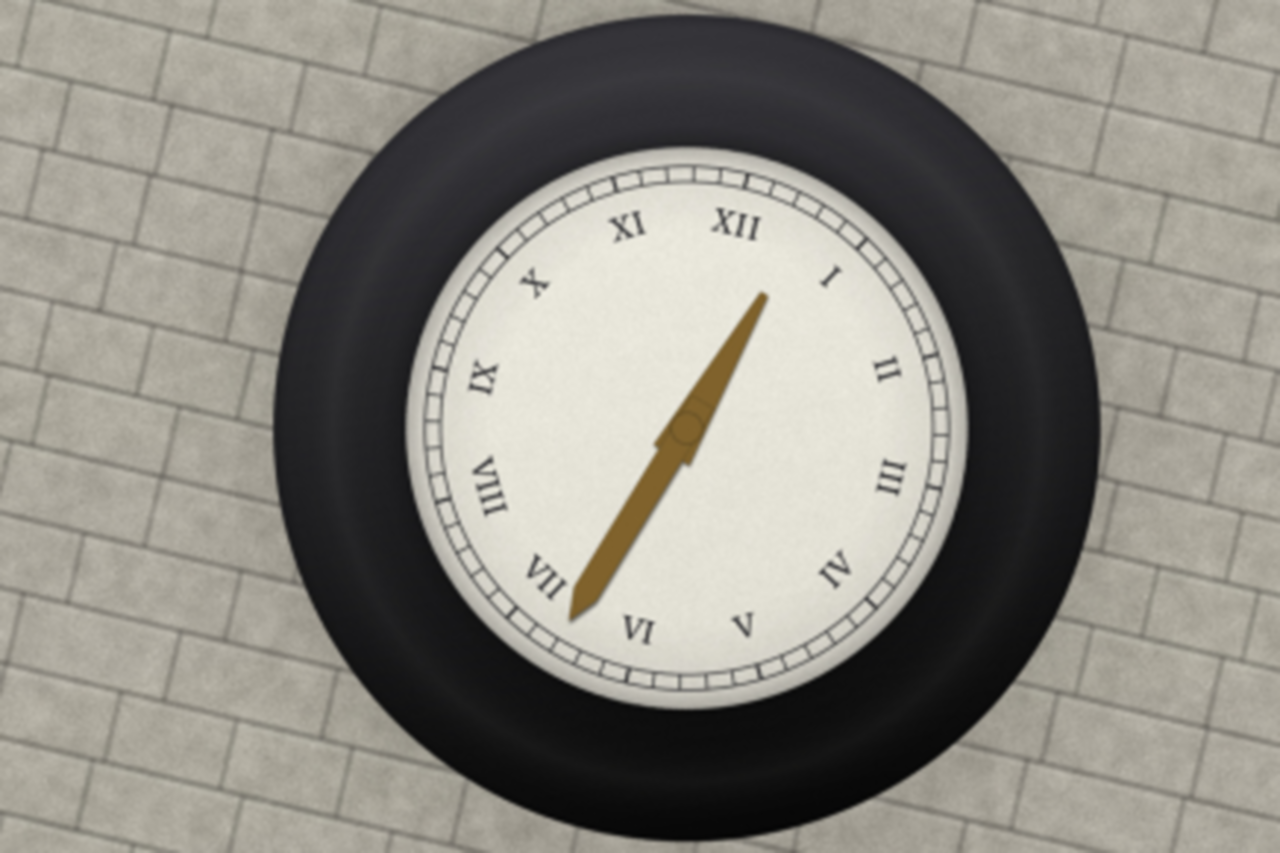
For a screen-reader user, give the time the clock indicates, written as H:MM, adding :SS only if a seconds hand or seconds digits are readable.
12:33
